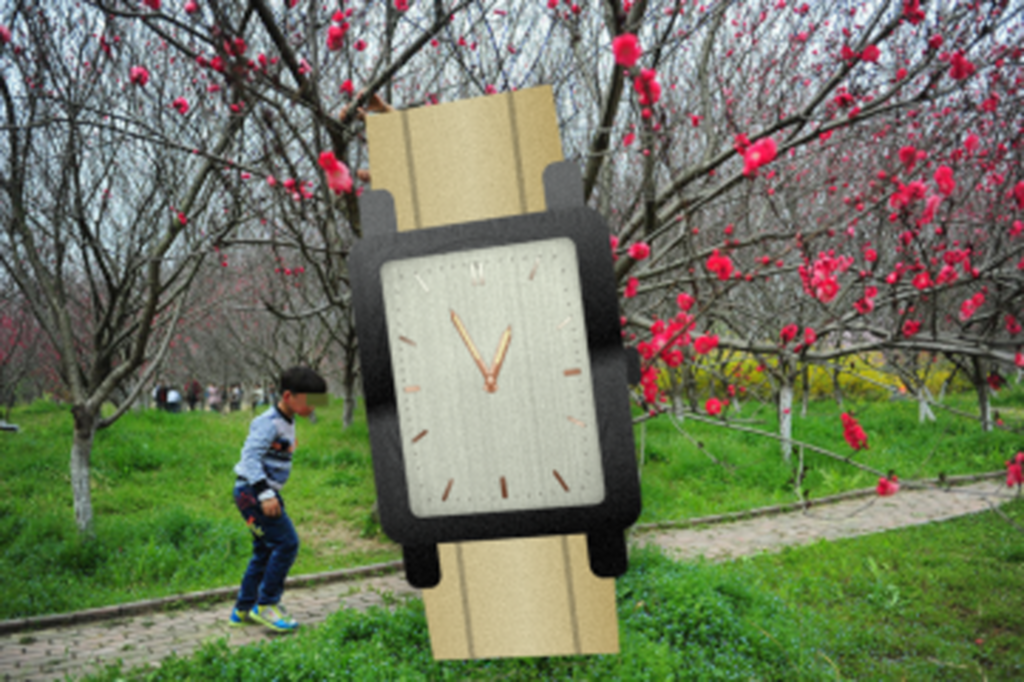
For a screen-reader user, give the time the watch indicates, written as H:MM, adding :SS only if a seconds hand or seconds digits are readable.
12:56
